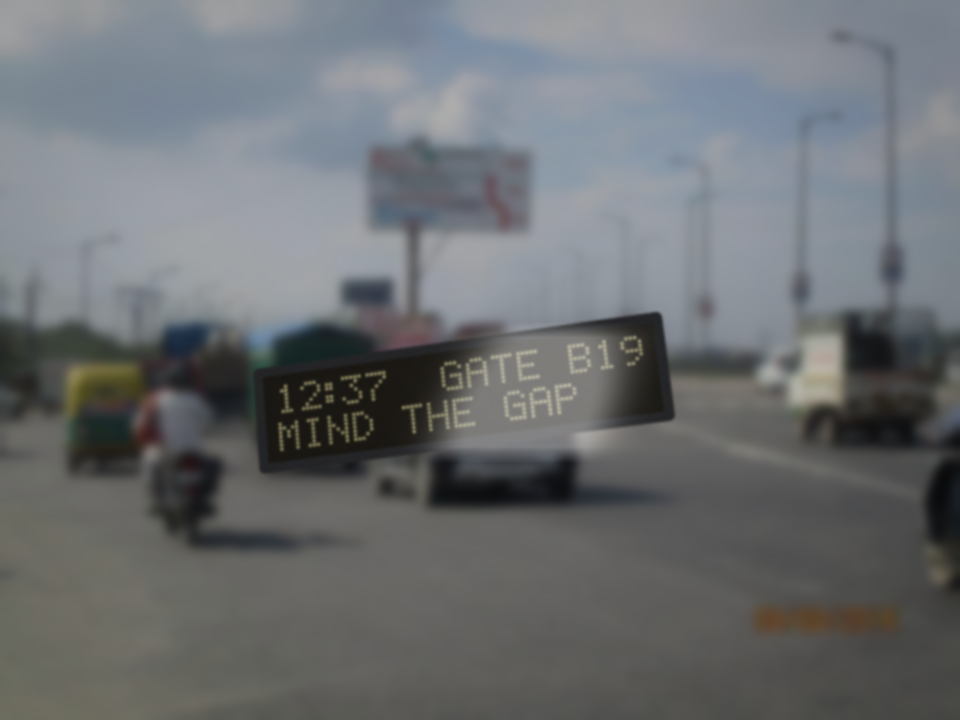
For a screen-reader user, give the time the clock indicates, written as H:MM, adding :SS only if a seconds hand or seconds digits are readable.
12:37
